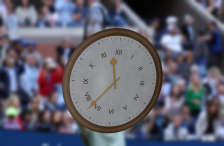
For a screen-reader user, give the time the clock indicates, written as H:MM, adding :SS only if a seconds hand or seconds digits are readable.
11:37
